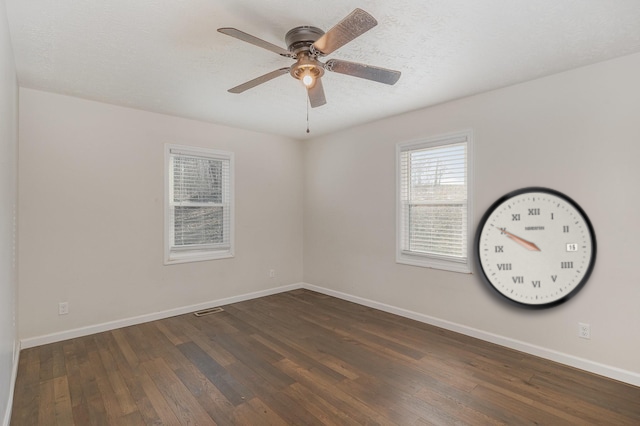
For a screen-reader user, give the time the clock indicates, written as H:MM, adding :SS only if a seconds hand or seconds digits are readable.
9:50
